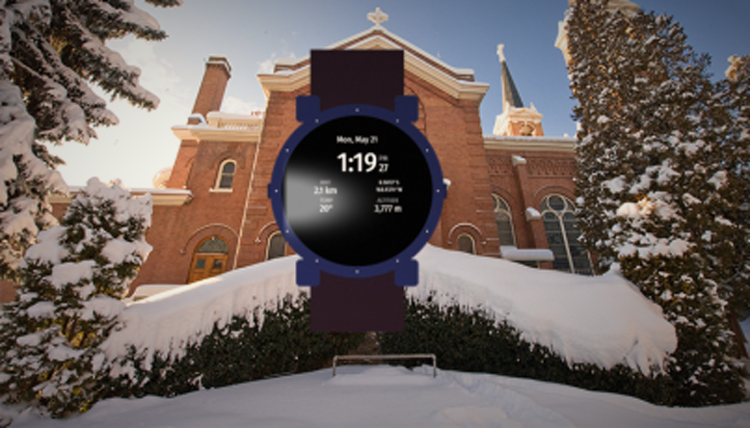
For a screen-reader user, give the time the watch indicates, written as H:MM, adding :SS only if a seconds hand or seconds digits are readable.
1:19
